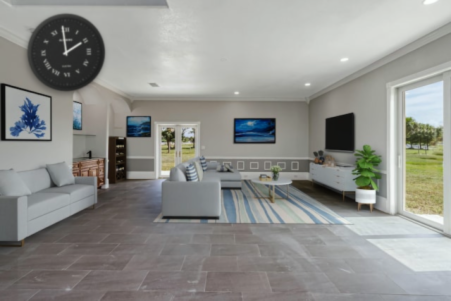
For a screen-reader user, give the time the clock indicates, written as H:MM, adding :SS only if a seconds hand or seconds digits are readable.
1:59
